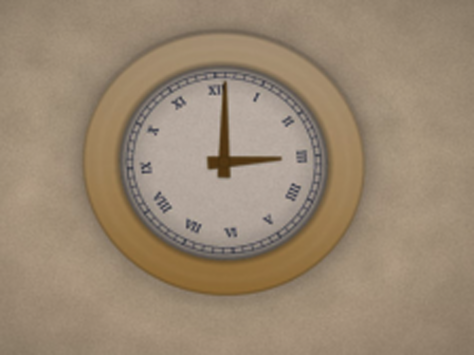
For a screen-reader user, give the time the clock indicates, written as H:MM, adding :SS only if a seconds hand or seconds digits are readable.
3:01
